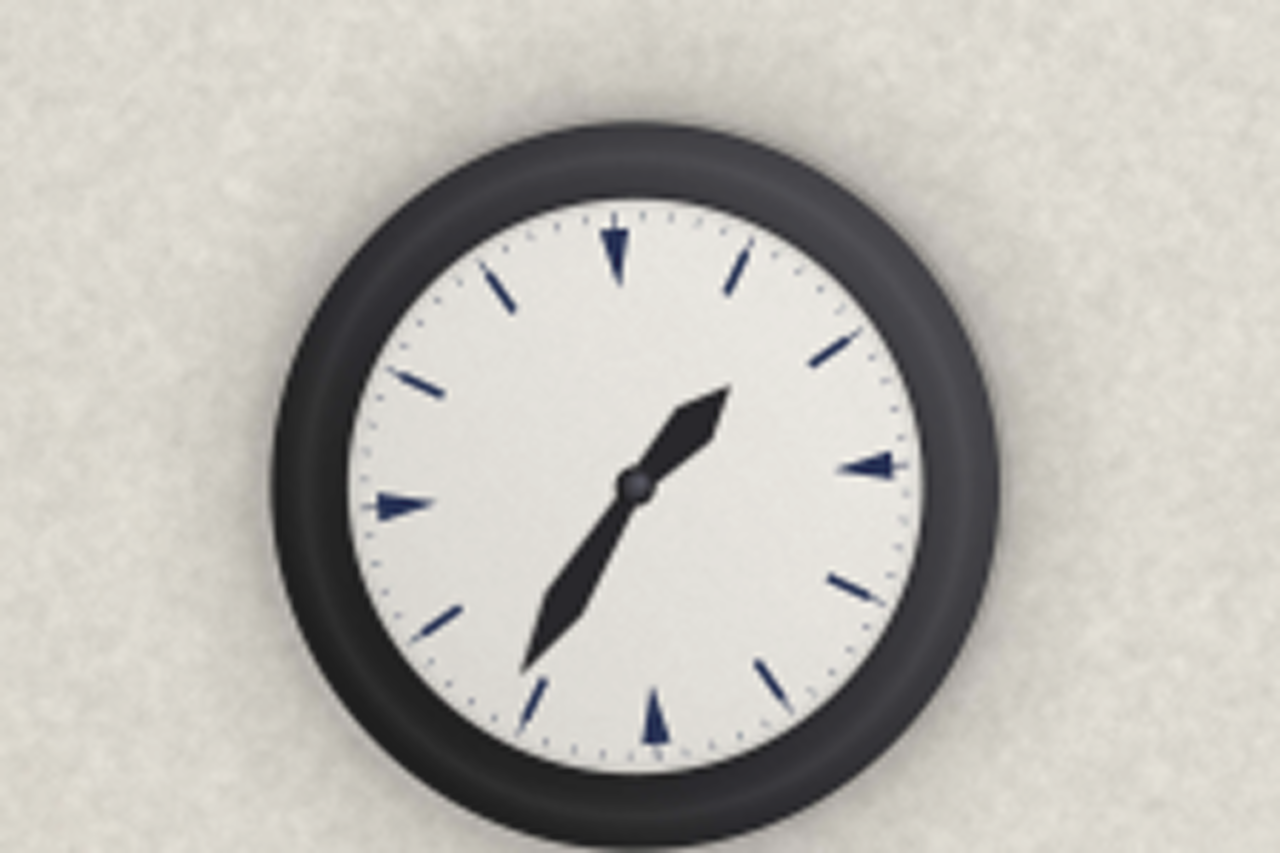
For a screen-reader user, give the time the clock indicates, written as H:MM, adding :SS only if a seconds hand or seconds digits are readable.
1:36
